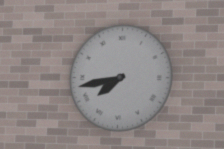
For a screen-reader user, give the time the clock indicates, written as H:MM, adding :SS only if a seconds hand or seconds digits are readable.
7:43
